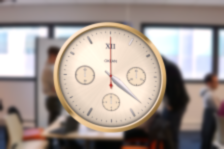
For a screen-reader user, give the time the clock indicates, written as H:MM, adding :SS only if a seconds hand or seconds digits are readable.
4:22
